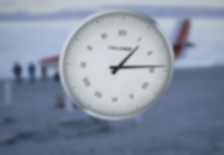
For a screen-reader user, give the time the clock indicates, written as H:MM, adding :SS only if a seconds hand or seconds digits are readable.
1:14
